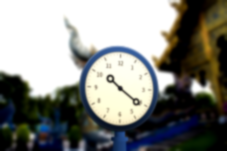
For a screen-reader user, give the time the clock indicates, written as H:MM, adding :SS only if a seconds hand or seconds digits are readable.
10:21
